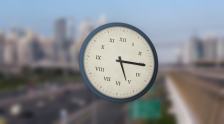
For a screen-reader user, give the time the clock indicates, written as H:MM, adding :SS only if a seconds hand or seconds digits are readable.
5:15
